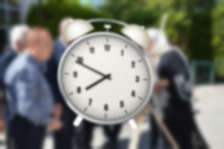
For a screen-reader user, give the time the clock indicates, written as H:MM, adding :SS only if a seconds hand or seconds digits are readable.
7:49
